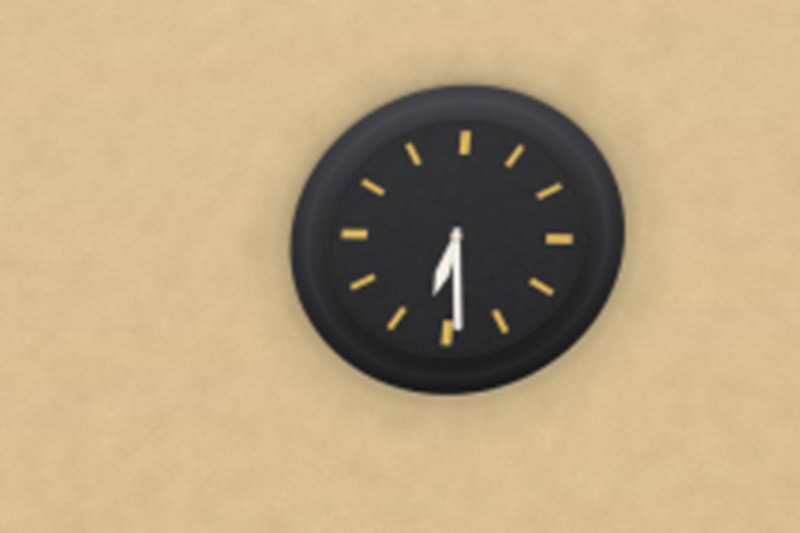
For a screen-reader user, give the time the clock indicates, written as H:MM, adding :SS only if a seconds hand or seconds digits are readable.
6:29
